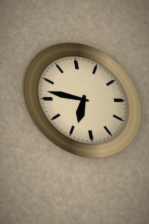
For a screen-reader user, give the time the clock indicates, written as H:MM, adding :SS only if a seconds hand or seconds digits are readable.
6:47
